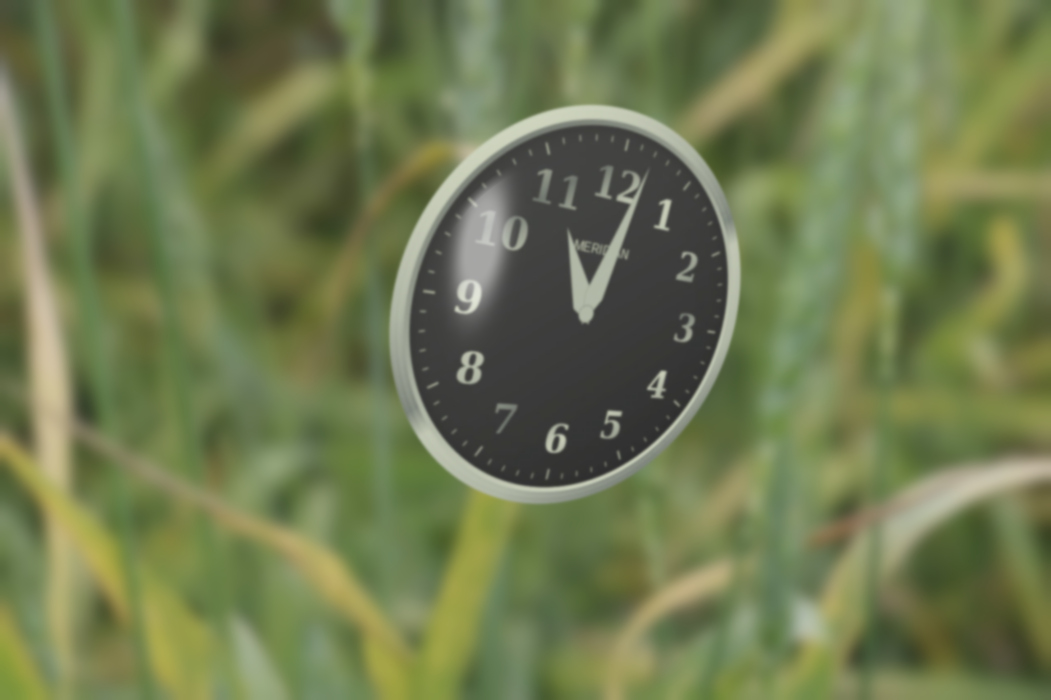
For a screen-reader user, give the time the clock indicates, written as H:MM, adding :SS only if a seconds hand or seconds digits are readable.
11:02
